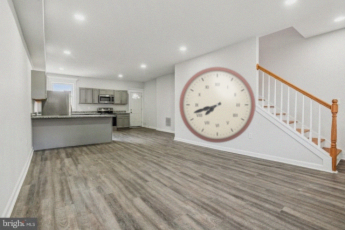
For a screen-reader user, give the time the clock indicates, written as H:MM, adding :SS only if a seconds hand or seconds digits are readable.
7:42
